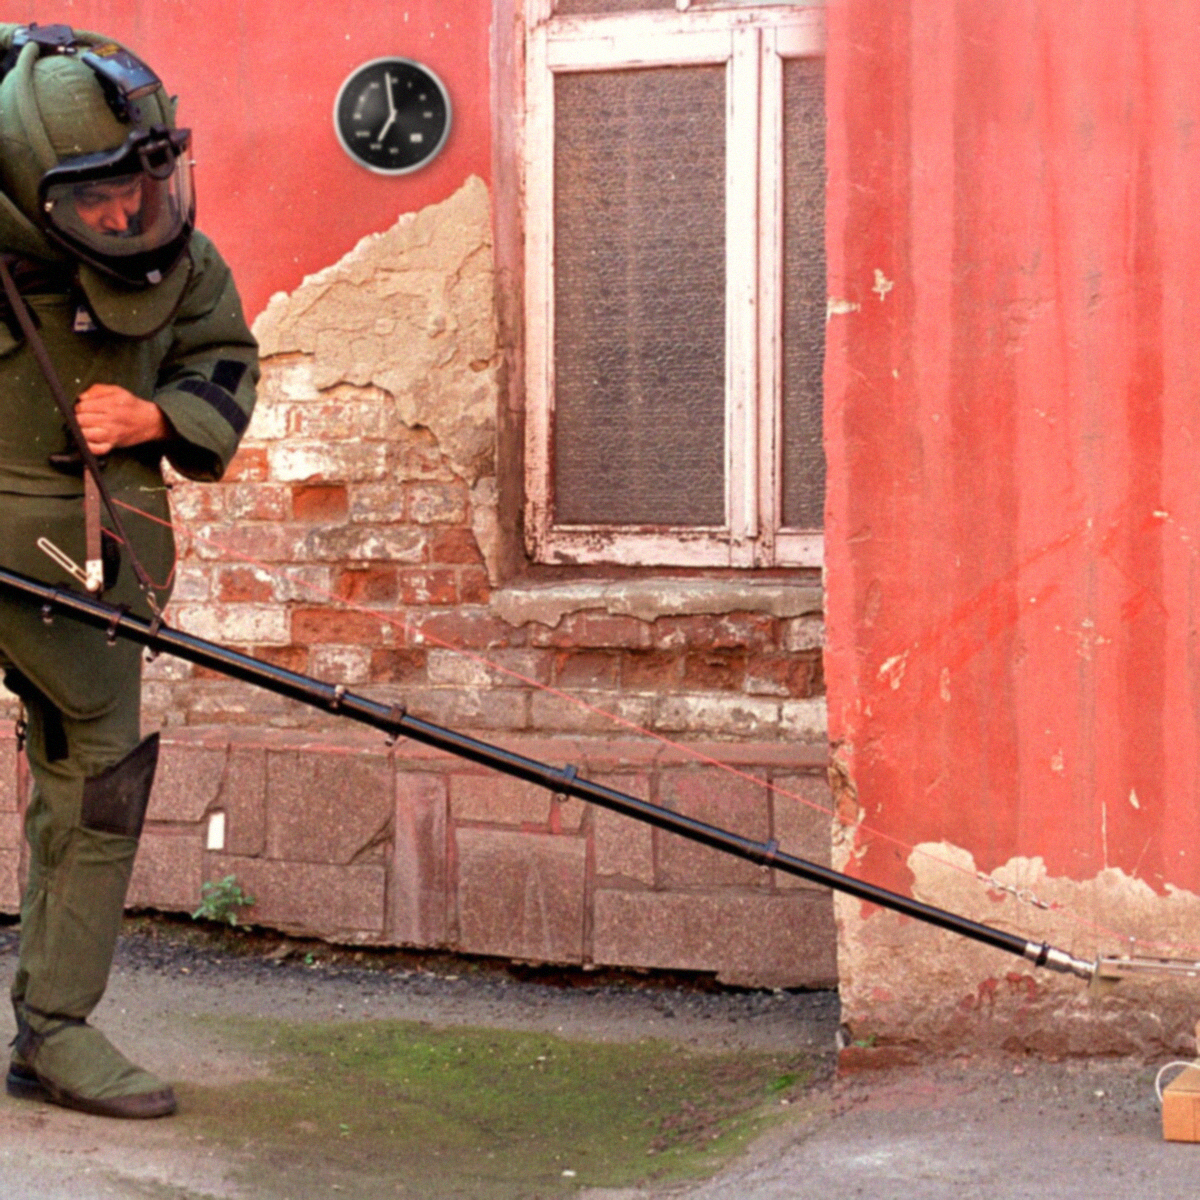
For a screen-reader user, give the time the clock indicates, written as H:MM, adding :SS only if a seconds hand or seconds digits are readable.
6:59
